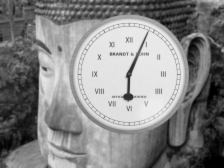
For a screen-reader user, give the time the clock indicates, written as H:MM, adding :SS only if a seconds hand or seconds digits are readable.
6:04
